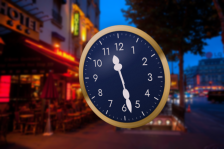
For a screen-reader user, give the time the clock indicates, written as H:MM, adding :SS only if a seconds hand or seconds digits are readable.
11:28
